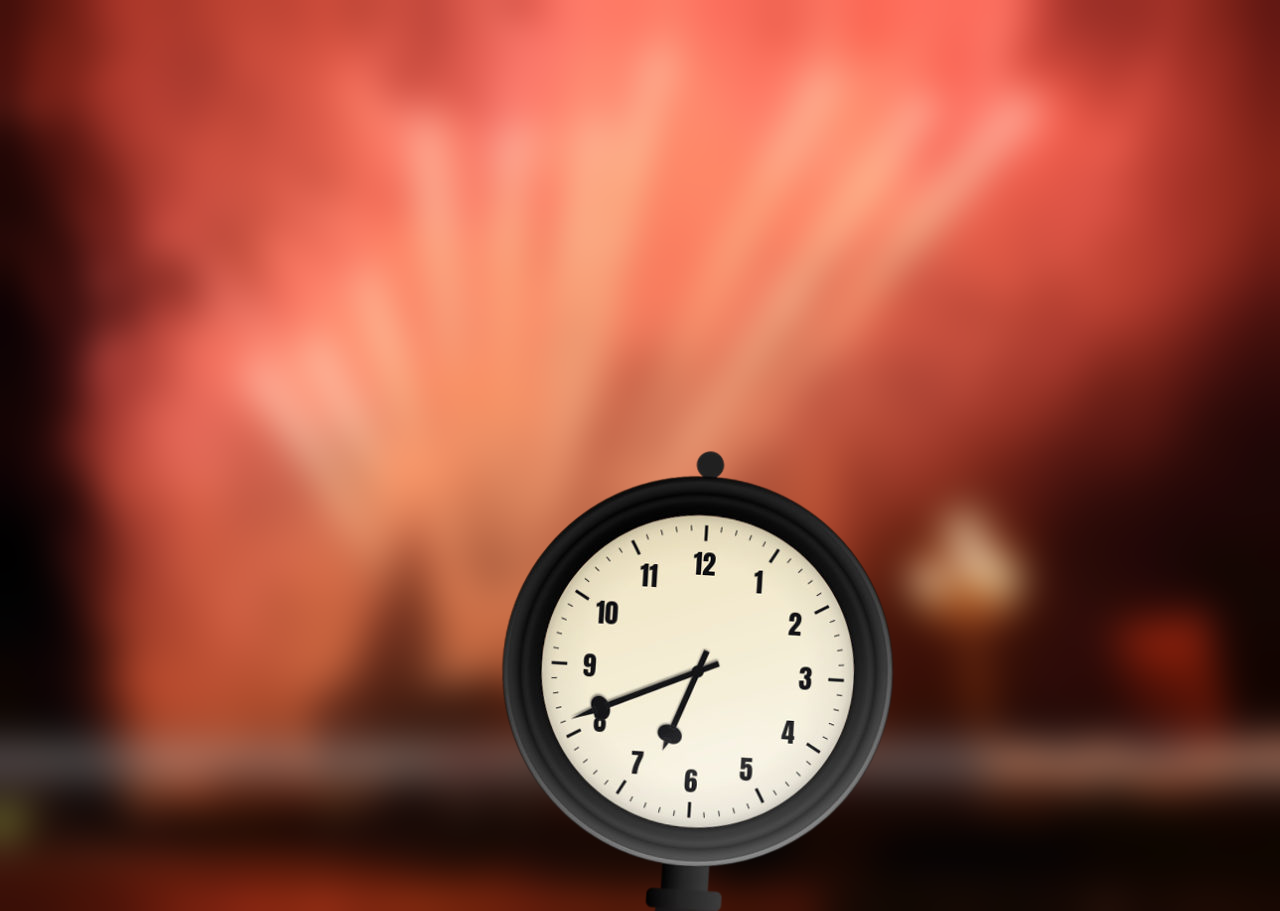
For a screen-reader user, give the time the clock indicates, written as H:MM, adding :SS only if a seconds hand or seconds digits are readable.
6:41
